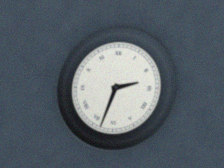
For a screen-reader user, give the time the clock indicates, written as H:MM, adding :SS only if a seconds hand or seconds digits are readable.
2:33
